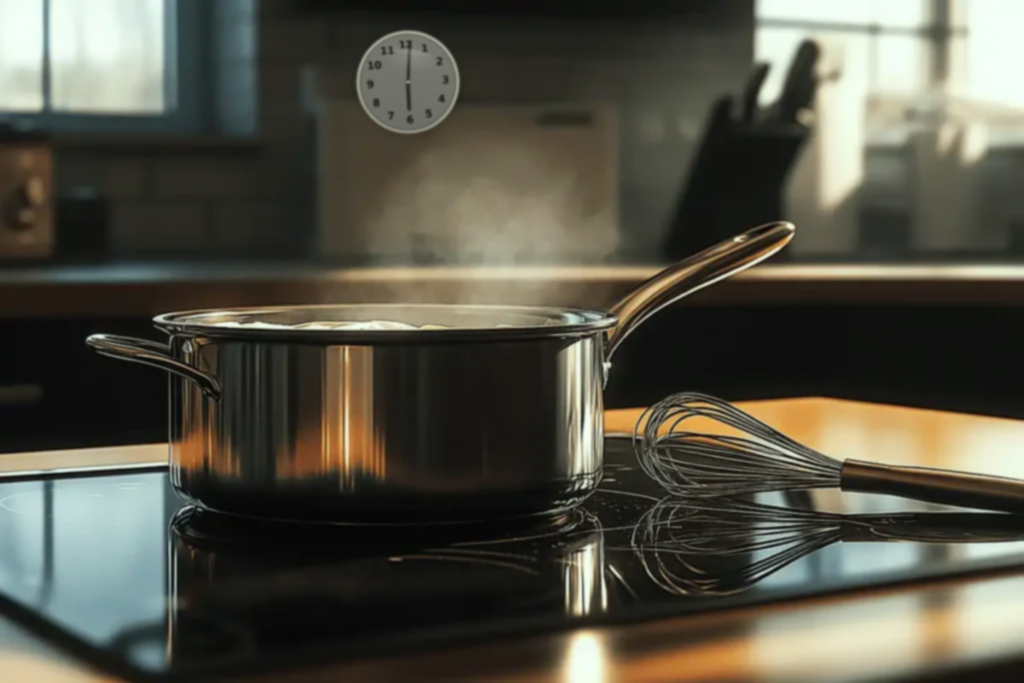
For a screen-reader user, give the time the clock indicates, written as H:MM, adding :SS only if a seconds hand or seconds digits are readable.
6:01
